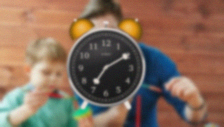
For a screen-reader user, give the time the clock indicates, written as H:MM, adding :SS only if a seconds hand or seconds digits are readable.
7:10
